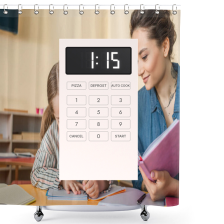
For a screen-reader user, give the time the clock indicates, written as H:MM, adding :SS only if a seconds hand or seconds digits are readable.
1:15
